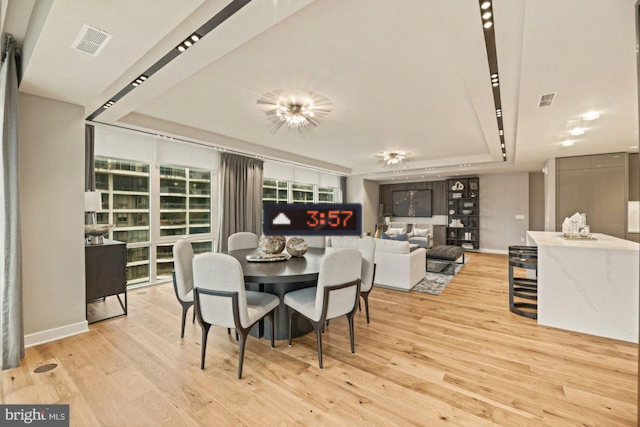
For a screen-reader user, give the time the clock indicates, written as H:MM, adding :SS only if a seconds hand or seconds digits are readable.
3:57
